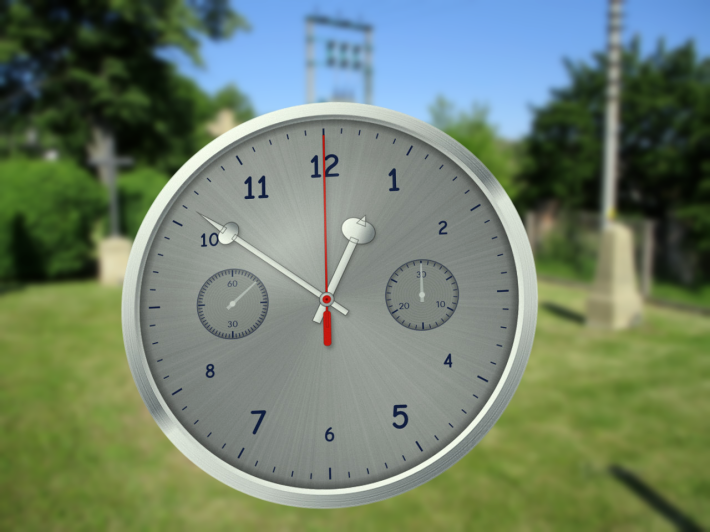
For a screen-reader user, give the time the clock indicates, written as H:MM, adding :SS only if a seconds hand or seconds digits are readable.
12:51:08
